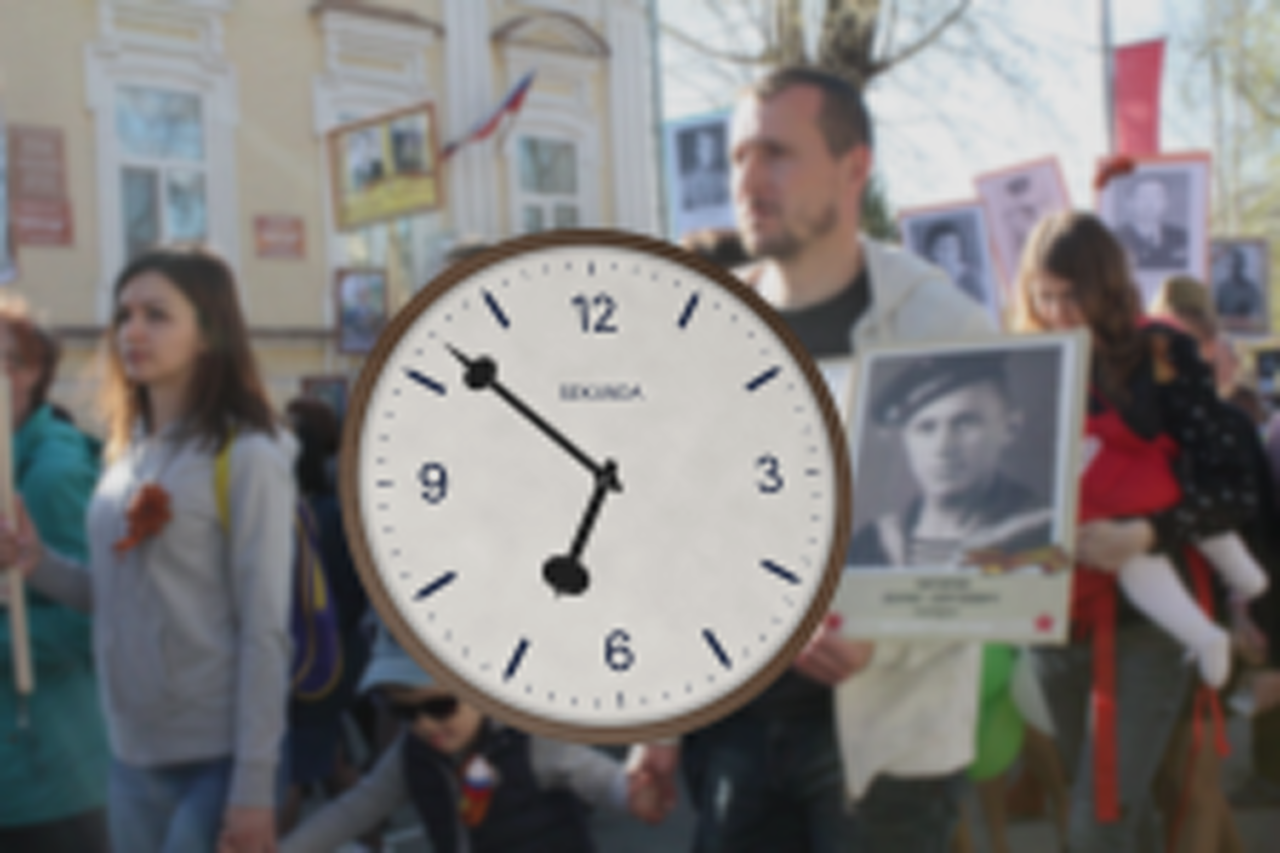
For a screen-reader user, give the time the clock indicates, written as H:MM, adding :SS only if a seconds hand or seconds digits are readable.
6:52
